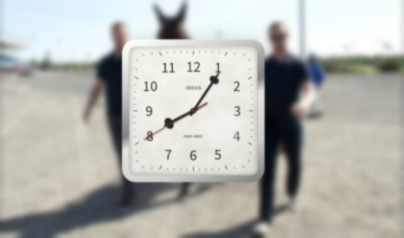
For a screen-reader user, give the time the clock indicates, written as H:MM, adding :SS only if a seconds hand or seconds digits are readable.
8:05:40
